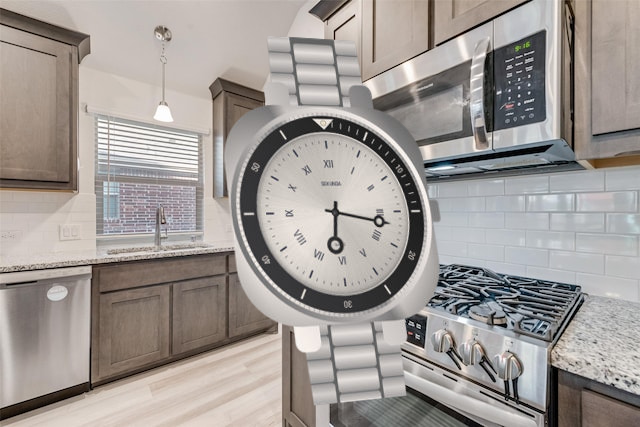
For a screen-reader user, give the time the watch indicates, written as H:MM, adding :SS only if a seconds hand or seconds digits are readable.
6:17
